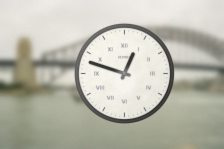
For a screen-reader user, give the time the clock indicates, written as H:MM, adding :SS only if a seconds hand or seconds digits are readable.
12:48
